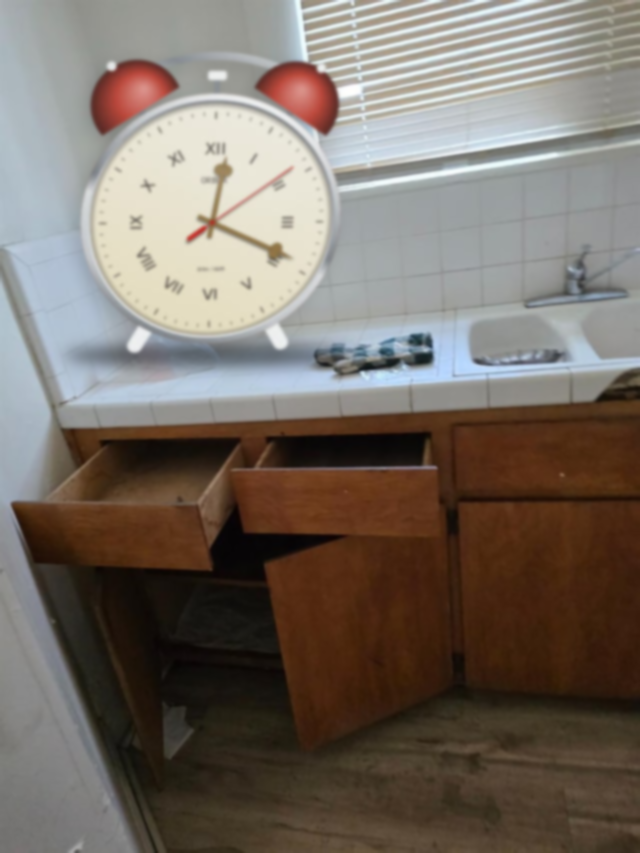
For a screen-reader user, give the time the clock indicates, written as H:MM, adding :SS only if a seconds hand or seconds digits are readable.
12:19:09
